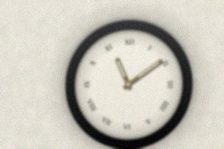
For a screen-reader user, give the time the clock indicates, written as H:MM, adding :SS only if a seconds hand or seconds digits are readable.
11:09
